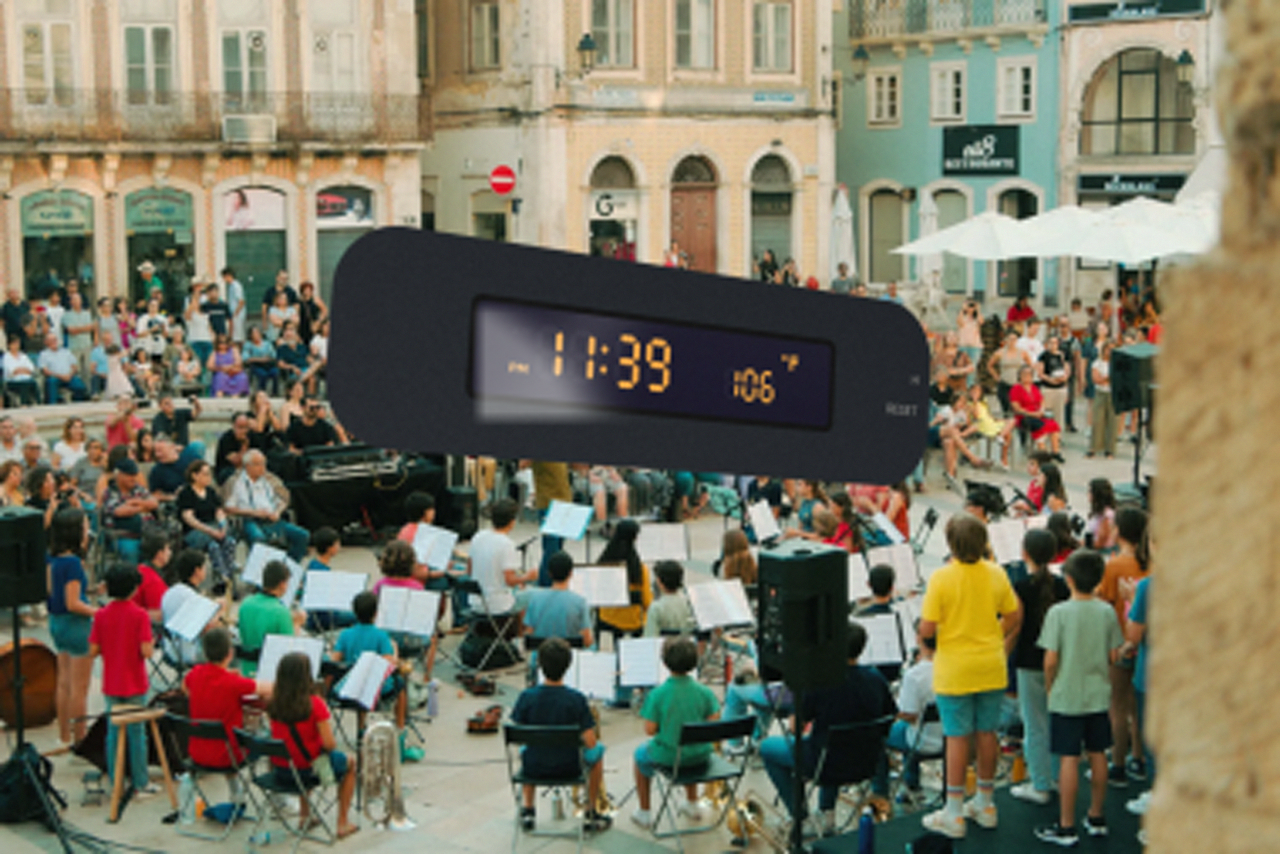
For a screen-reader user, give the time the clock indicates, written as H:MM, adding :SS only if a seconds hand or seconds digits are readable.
11:39
